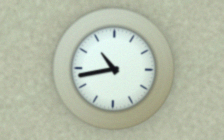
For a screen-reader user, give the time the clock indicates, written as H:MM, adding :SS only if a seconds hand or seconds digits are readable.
10:43
